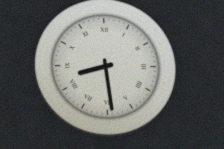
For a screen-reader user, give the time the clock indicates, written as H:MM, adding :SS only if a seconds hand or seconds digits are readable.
8:29
